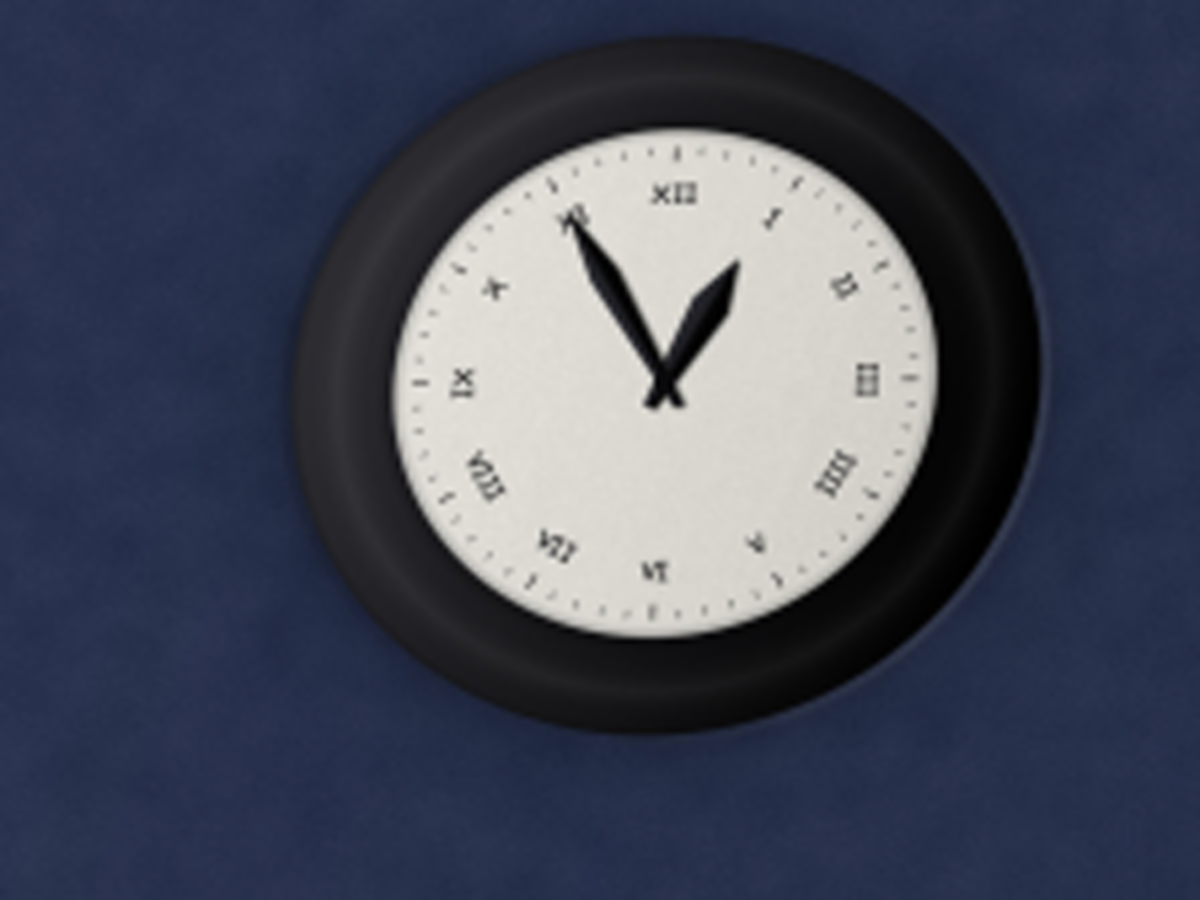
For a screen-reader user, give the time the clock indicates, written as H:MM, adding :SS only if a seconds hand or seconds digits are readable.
12:55
